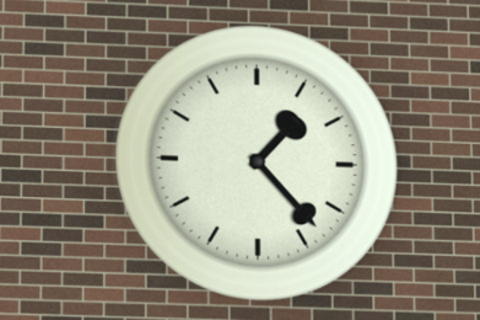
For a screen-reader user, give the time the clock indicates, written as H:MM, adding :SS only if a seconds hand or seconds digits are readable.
1:23
